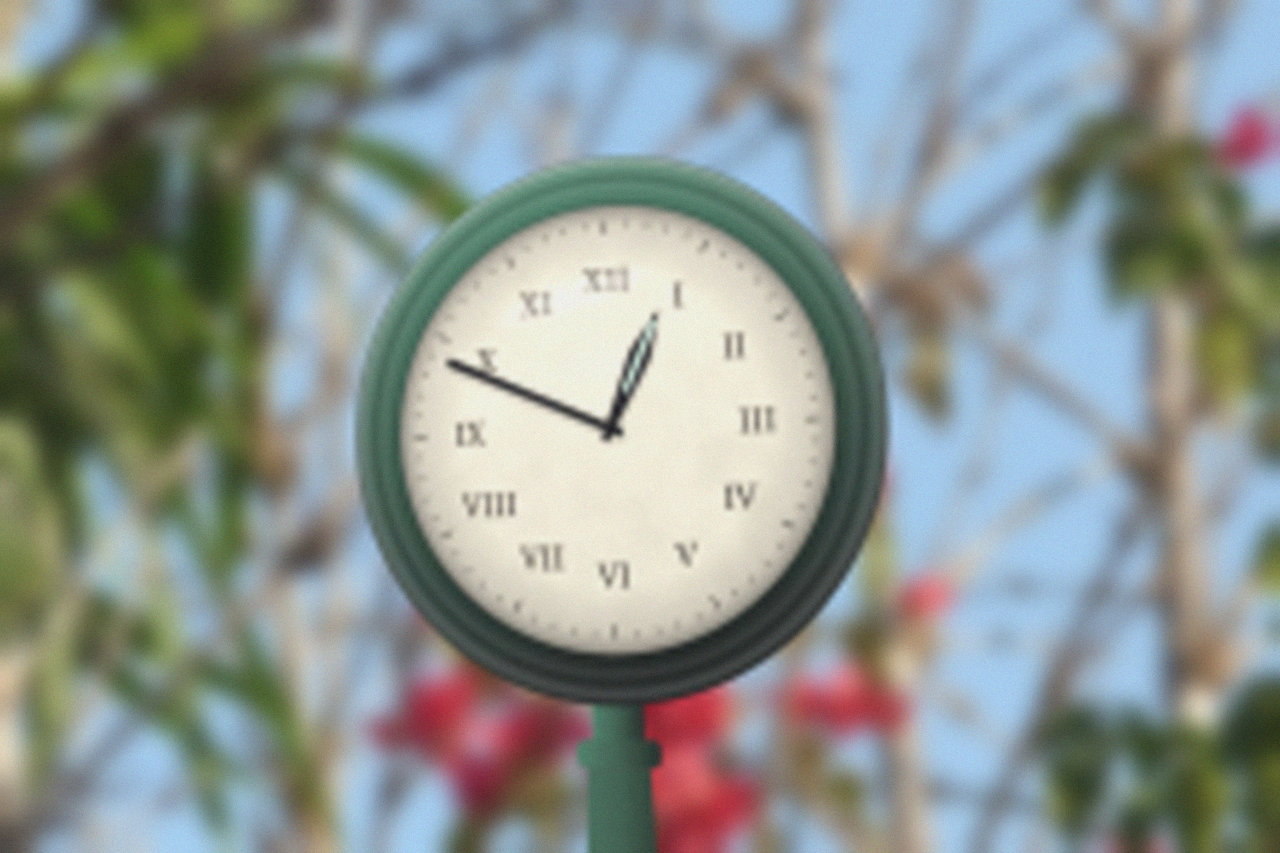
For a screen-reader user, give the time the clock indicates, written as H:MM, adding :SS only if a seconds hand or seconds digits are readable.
12:49
